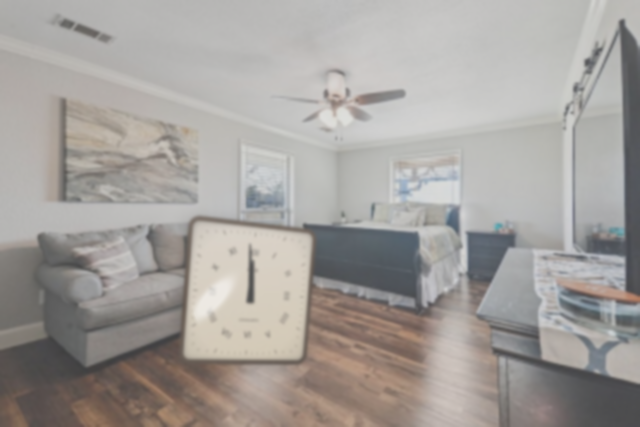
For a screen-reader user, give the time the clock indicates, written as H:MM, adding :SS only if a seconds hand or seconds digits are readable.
11:59
